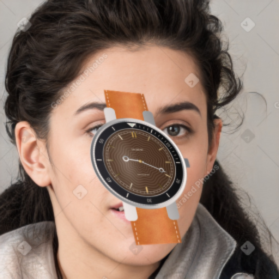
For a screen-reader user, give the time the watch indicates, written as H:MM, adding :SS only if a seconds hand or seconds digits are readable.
9:19
